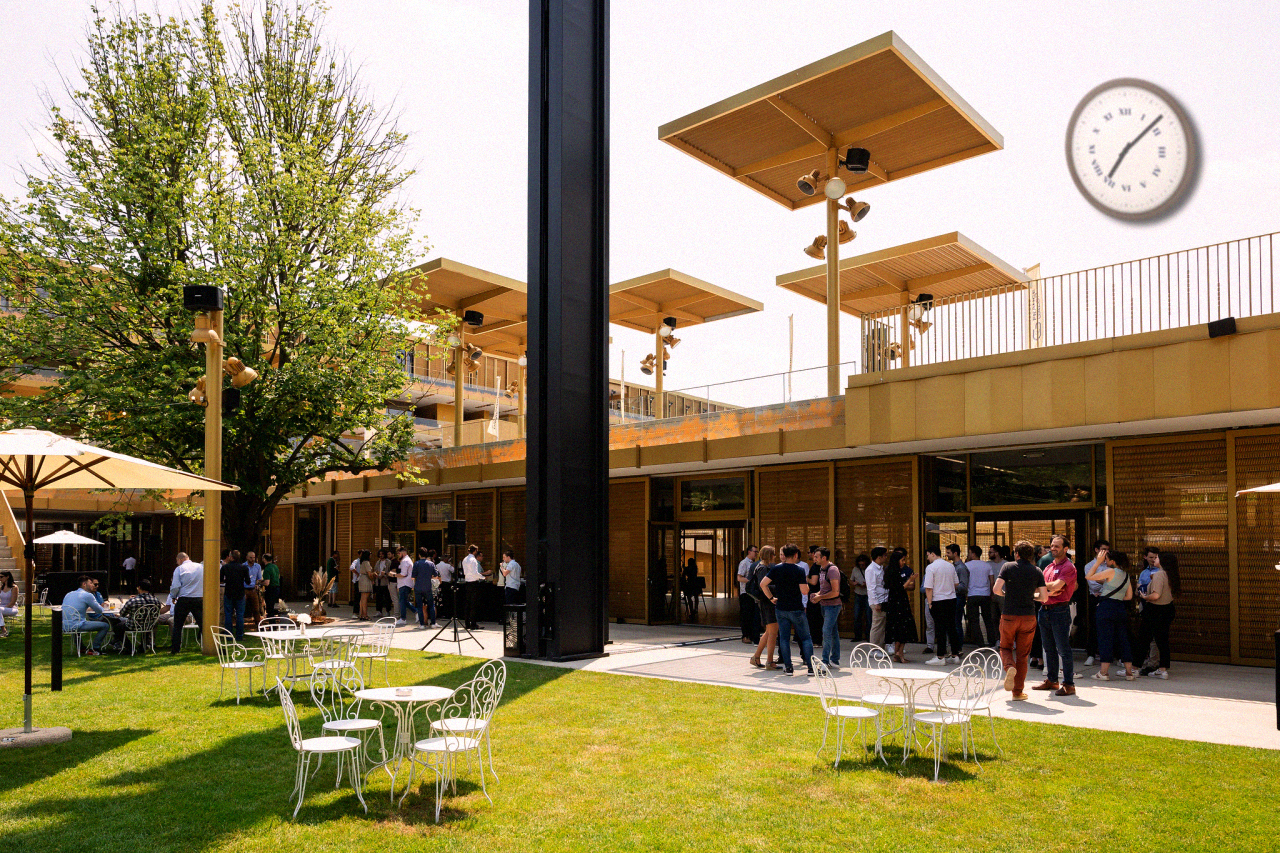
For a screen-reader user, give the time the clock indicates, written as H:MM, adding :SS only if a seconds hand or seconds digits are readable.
7:08
